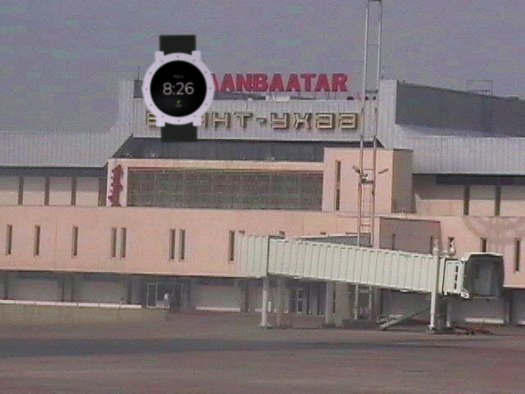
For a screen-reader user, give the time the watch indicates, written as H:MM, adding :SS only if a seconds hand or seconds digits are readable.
8:26
